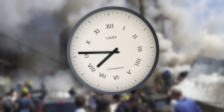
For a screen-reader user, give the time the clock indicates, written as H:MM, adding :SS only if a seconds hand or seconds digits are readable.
7:46
